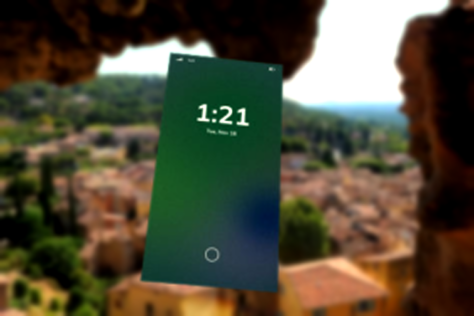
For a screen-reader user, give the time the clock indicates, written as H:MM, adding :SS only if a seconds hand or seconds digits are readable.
1:21
